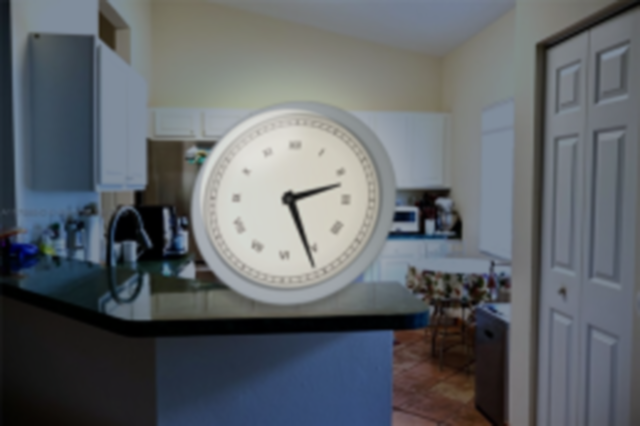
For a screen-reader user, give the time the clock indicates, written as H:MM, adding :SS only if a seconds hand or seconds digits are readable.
2:26
